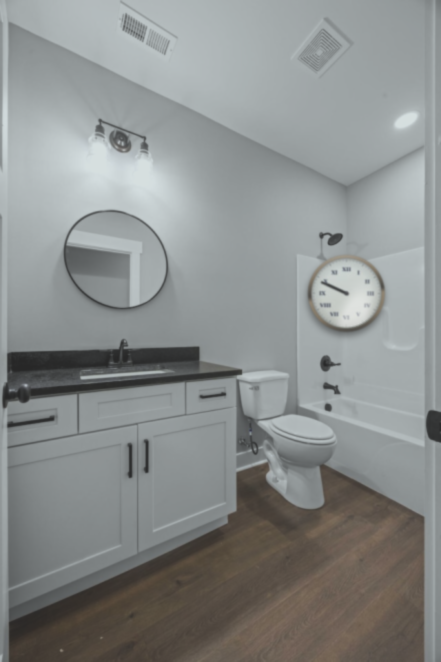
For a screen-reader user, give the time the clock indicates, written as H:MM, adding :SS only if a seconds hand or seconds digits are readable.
9:49
